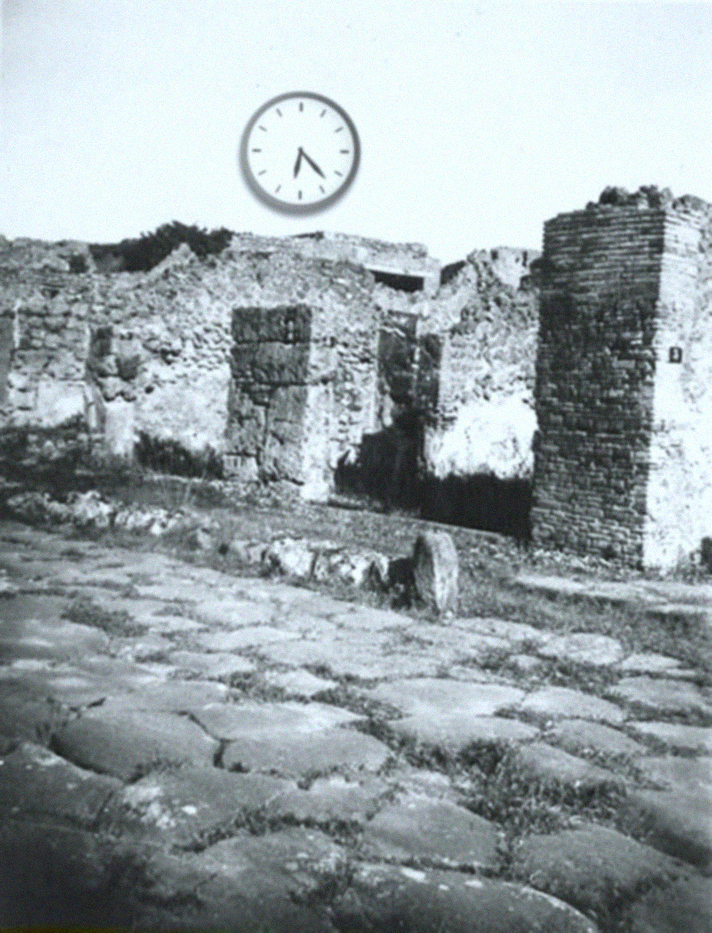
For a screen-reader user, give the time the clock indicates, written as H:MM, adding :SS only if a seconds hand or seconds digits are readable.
6:23
